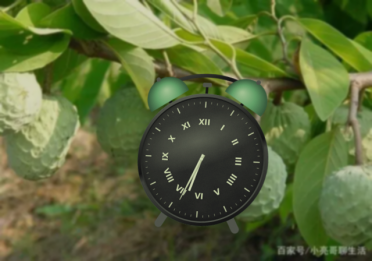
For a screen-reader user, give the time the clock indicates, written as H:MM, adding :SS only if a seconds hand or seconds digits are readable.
6:34
